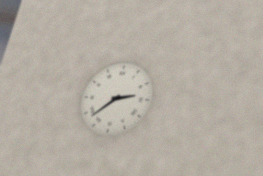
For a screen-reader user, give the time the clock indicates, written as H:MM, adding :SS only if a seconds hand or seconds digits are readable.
2:38
